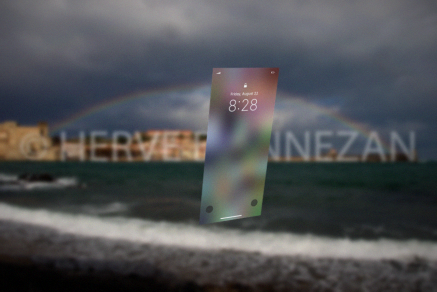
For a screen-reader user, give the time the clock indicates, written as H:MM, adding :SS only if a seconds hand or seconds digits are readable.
8:28
